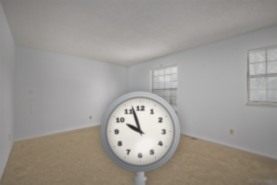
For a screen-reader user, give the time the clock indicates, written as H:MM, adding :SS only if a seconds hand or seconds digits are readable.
9:57
